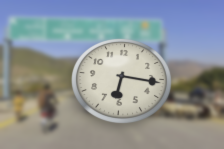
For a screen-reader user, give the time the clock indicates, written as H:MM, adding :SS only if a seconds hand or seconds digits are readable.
6:16
